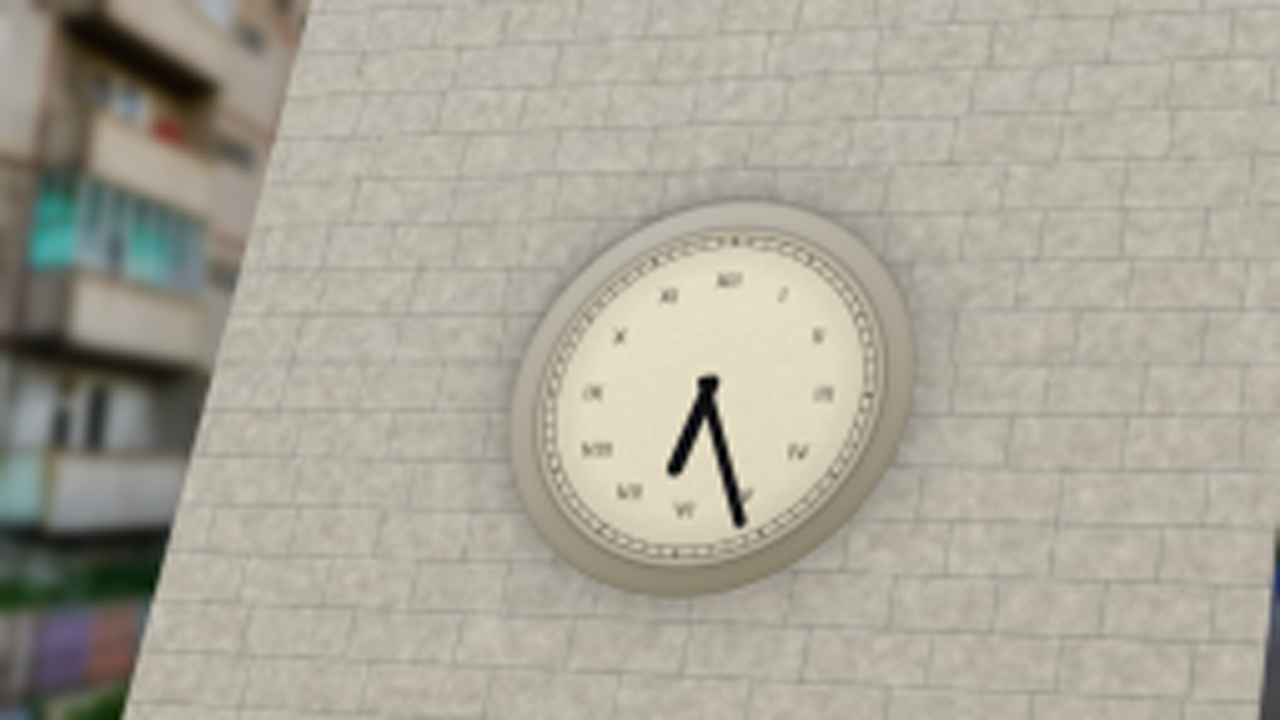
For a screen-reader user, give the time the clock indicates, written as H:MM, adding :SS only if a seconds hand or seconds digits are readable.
6:26
